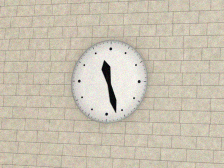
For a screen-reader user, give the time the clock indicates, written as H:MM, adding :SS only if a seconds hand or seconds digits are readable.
11:27
